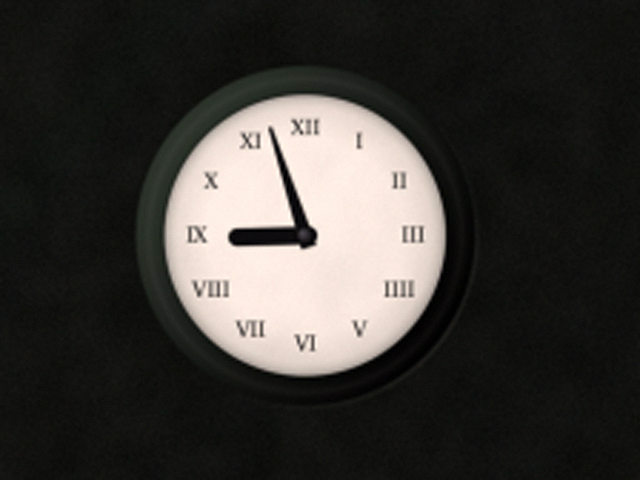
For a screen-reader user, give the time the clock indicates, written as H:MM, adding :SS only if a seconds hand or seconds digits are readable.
8:57
